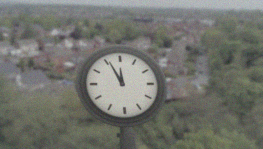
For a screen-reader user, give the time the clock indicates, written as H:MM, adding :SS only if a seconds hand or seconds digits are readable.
11:56
